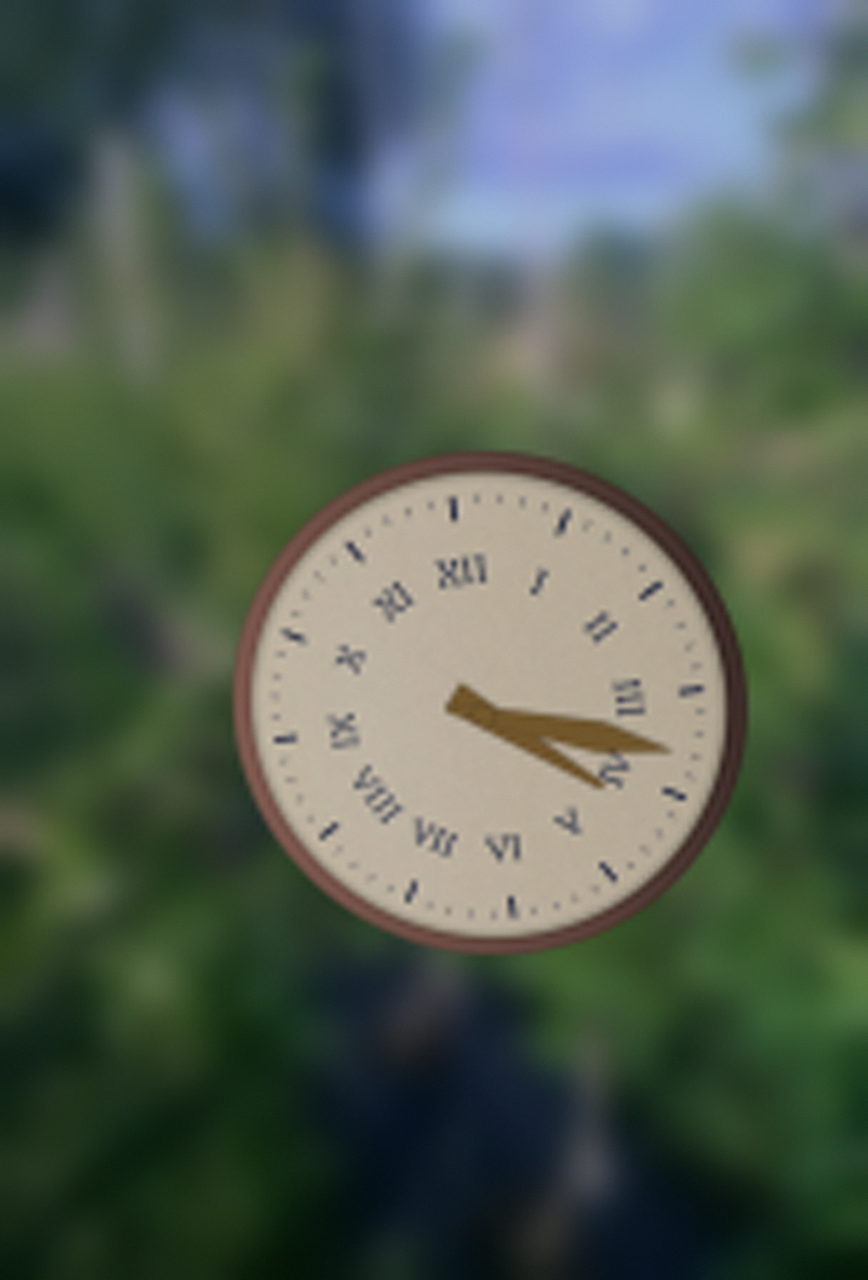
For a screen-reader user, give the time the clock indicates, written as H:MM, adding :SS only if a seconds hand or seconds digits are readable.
4:18
